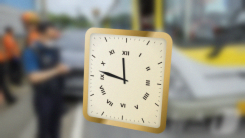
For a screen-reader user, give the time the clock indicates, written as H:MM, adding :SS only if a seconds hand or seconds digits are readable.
11:47
